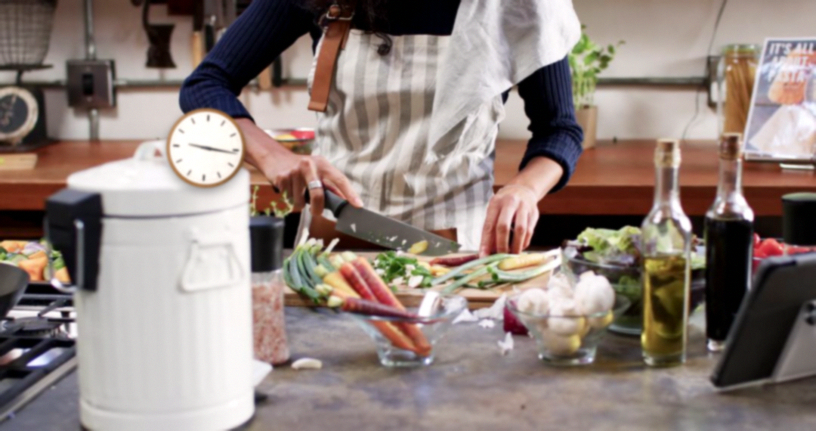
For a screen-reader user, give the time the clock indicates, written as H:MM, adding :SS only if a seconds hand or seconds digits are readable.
9:16
